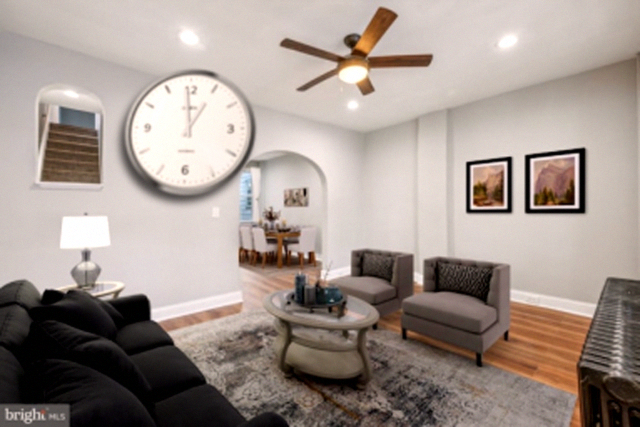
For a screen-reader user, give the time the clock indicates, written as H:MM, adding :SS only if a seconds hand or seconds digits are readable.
12:59
